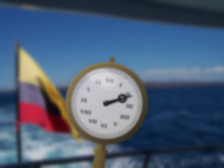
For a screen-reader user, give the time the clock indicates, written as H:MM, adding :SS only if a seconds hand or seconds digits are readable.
2:11
